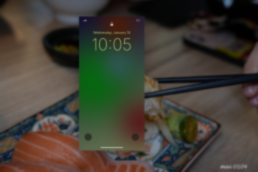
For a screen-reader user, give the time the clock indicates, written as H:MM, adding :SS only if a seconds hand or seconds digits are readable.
10:05
